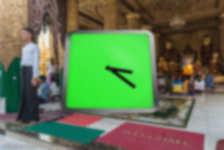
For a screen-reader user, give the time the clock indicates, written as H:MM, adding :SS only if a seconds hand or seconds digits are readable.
3:22
